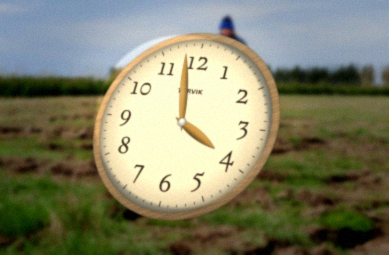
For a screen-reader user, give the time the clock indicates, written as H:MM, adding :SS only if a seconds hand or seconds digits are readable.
3:58
